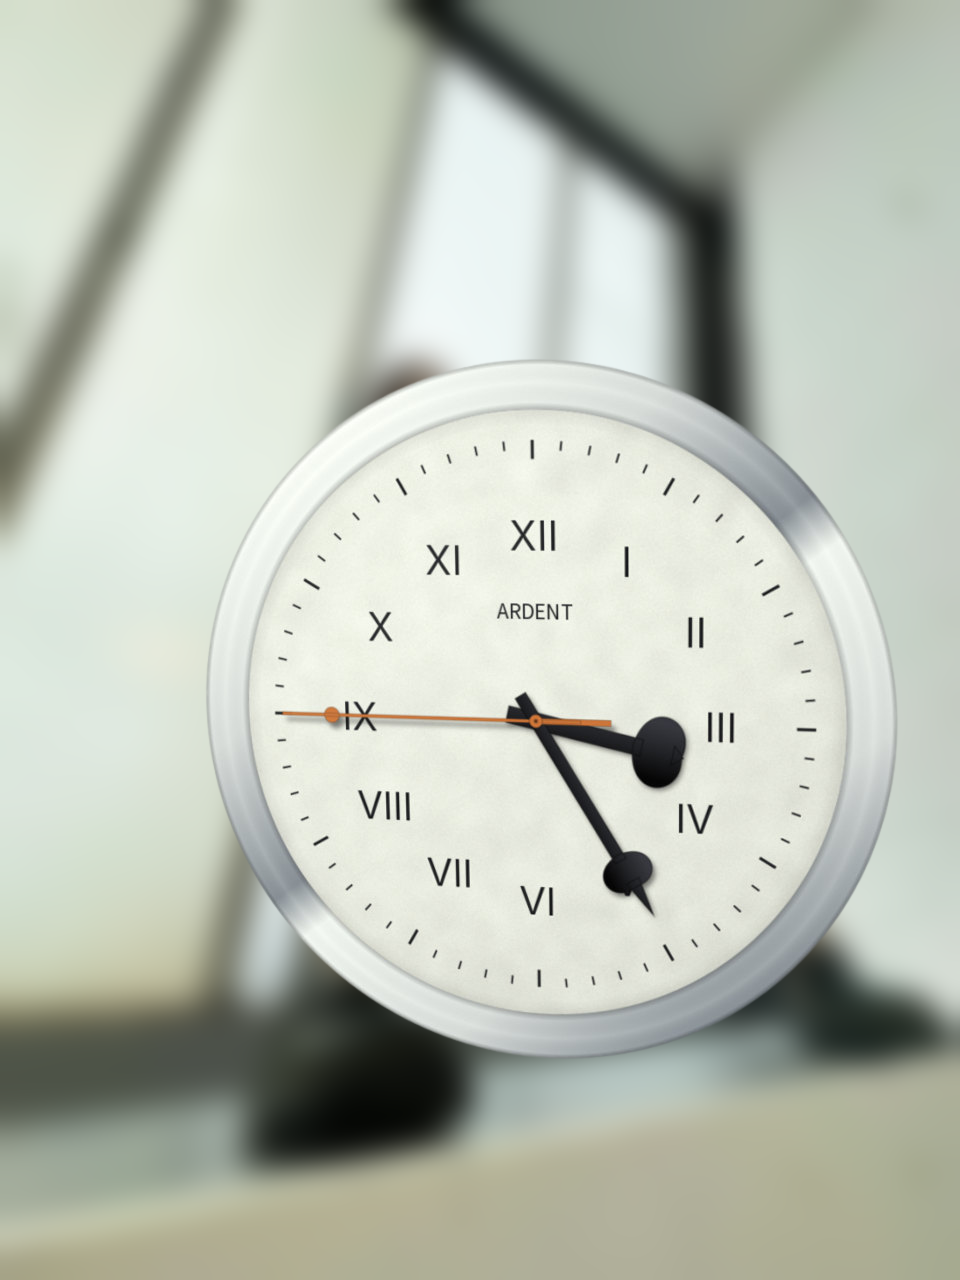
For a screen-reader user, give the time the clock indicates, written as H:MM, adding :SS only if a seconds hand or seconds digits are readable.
3:24:45
